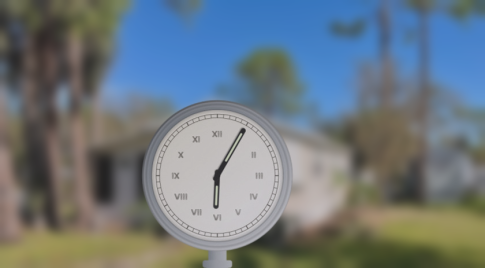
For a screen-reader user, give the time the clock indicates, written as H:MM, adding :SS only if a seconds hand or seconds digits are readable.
6:05
